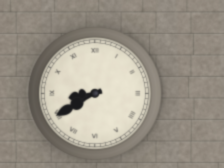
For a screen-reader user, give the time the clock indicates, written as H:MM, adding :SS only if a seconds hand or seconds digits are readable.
8:40
